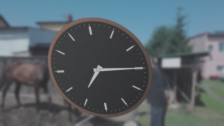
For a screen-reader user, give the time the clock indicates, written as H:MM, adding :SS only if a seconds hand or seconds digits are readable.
7:15
